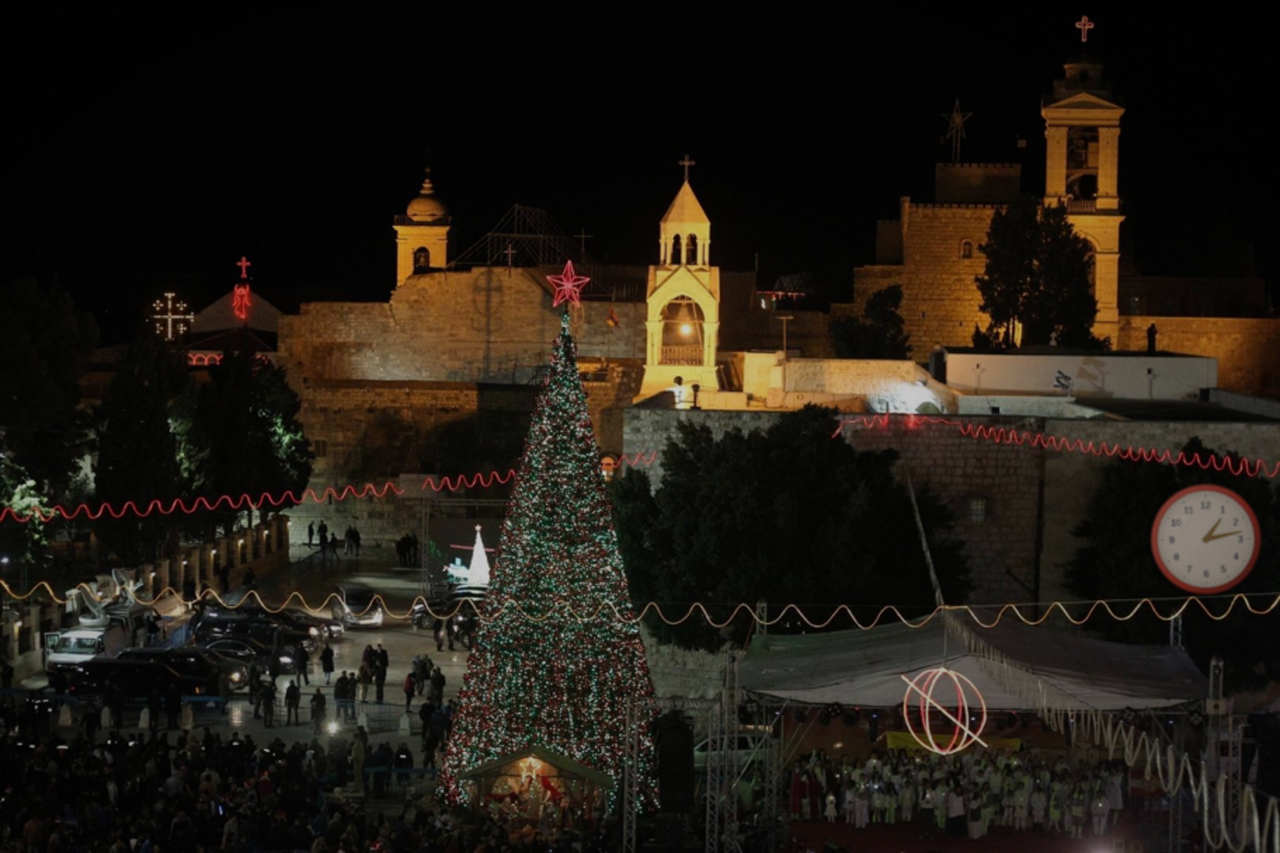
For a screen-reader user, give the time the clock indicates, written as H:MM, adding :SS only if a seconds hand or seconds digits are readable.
1:13
